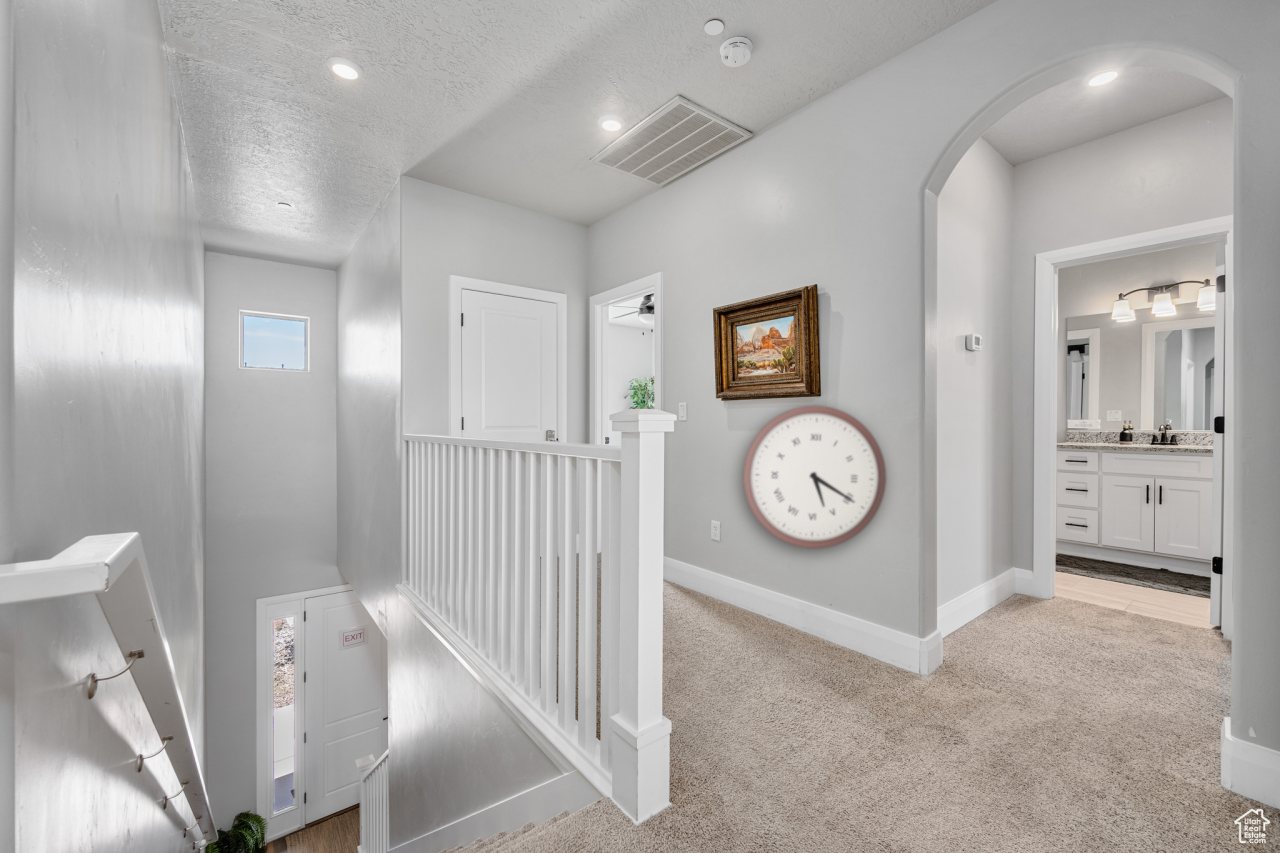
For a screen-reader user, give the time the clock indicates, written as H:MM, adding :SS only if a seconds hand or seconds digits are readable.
5:20
